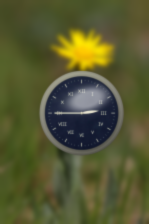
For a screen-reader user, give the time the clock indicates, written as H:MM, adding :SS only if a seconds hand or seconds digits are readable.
2:45
